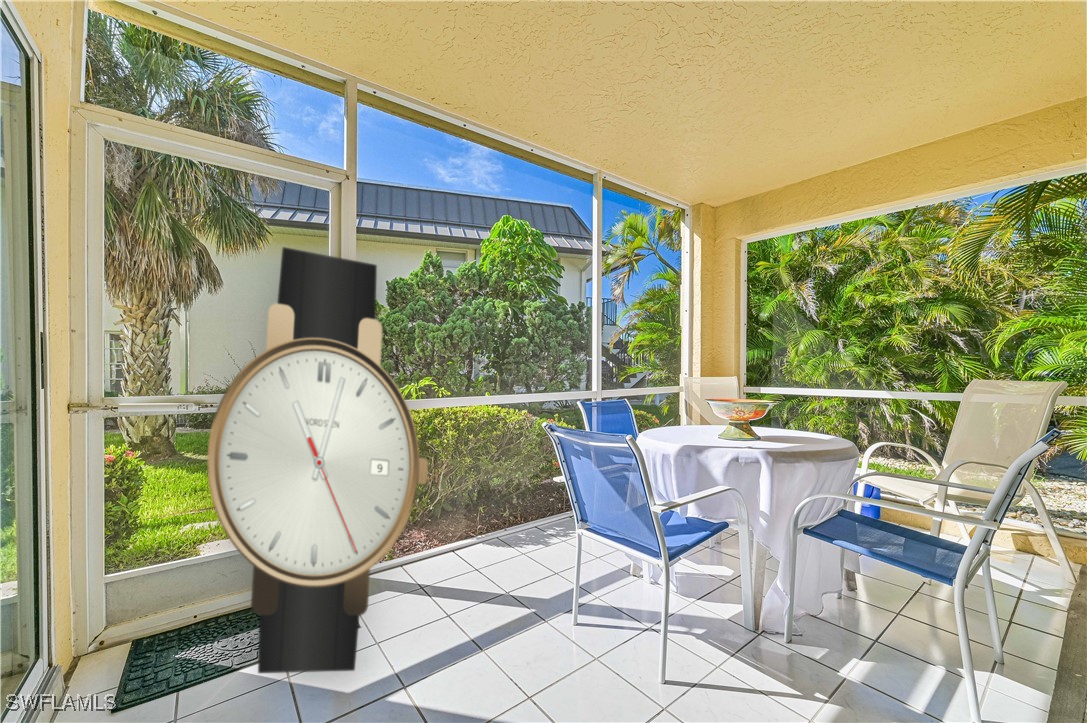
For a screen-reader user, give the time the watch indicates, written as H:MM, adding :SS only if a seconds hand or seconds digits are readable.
11:02:25
